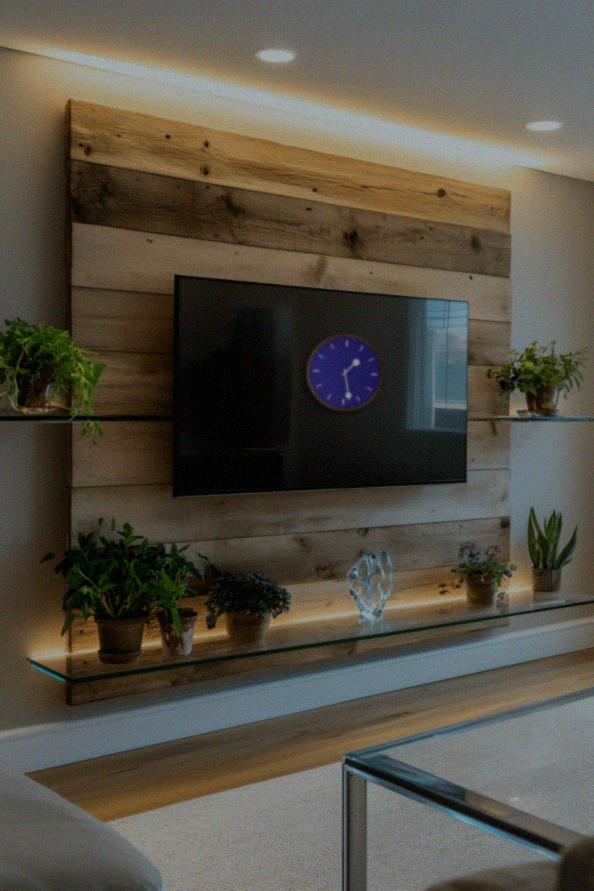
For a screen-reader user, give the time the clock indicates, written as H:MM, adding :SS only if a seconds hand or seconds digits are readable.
1:28
